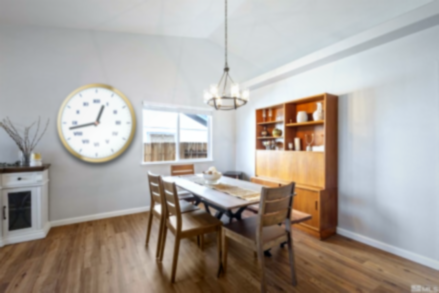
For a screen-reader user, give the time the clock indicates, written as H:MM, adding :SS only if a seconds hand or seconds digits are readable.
12:43
